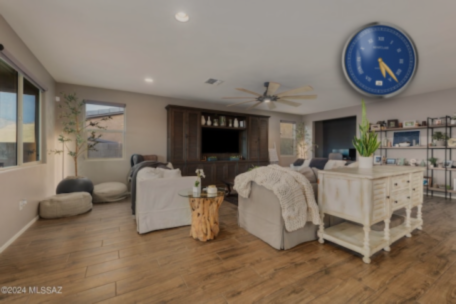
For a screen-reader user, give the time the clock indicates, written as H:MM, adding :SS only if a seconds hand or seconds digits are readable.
5:23
